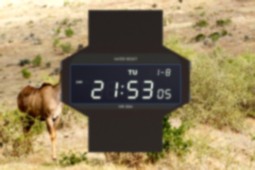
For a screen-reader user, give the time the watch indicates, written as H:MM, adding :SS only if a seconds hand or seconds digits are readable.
21:53
